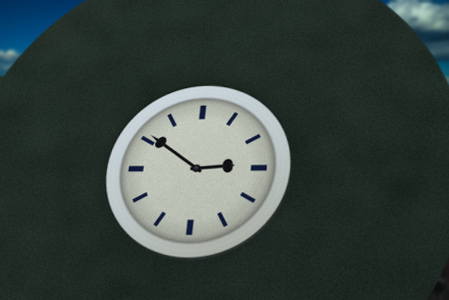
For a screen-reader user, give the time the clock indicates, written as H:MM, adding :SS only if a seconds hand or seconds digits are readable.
2:51
